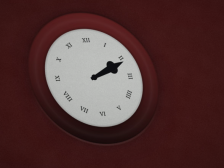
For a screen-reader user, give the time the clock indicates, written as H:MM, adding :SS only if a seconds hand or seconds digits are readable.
2:11
